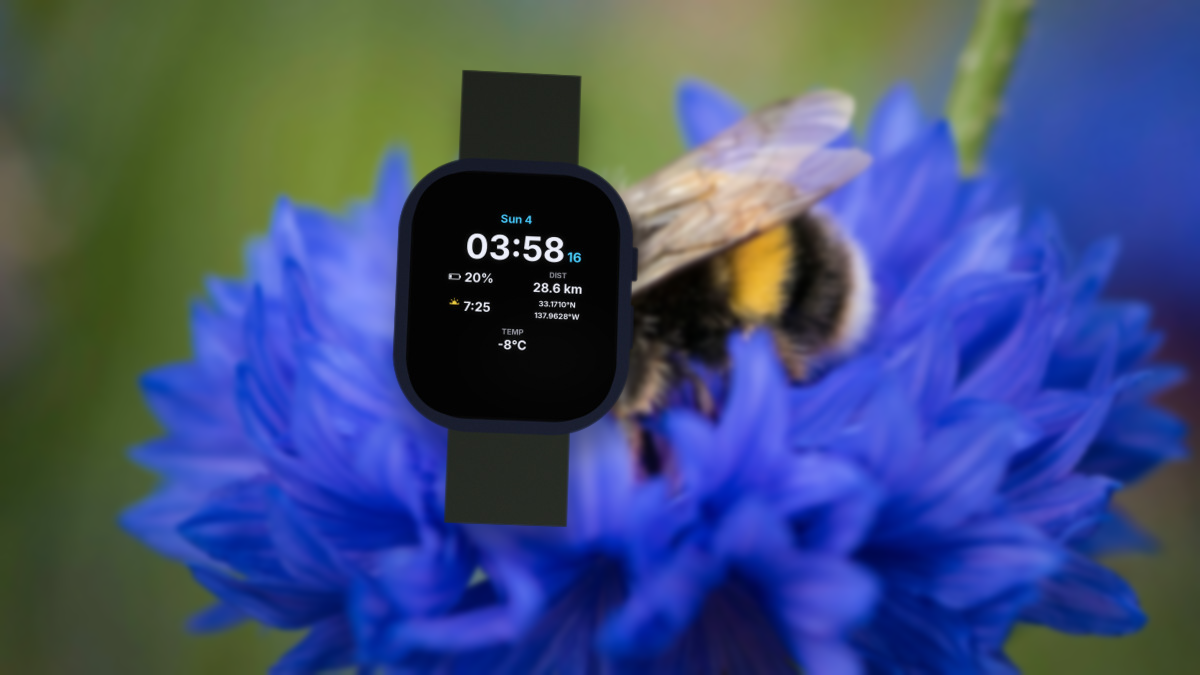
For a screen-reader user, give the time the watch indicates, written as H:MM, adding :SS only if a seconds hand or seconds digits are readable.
3:58:16
